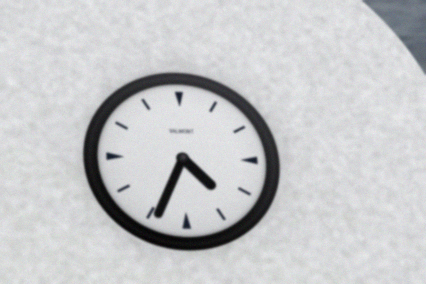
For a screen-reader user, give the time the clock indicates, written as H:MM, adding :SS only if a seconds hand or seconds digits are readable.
4:34
